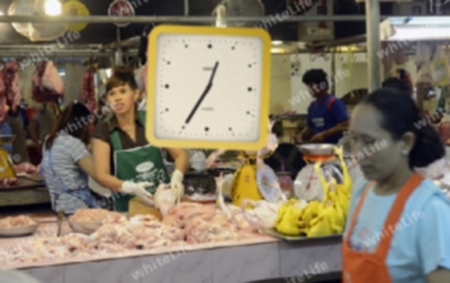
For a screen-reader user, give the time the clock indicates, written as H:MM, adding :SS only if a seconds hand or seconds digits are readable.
12:35
